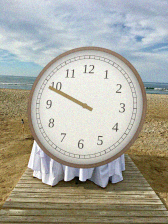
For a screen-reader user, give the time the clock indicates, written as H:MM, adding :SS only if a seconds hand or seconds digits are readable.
9:49
